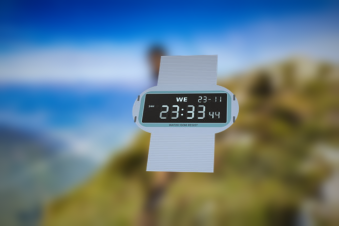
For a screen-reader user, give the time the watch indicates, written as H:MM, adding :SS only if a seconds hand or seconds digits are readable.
23:33:44
